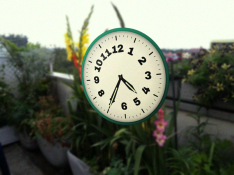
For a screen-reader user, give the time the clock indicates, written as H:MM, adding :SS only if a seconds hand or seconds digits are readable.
4:35
